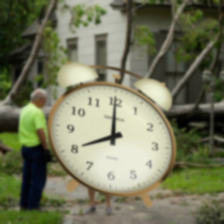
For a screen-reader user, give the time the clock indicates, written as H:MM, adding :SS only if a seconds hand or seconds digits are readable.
8:00
